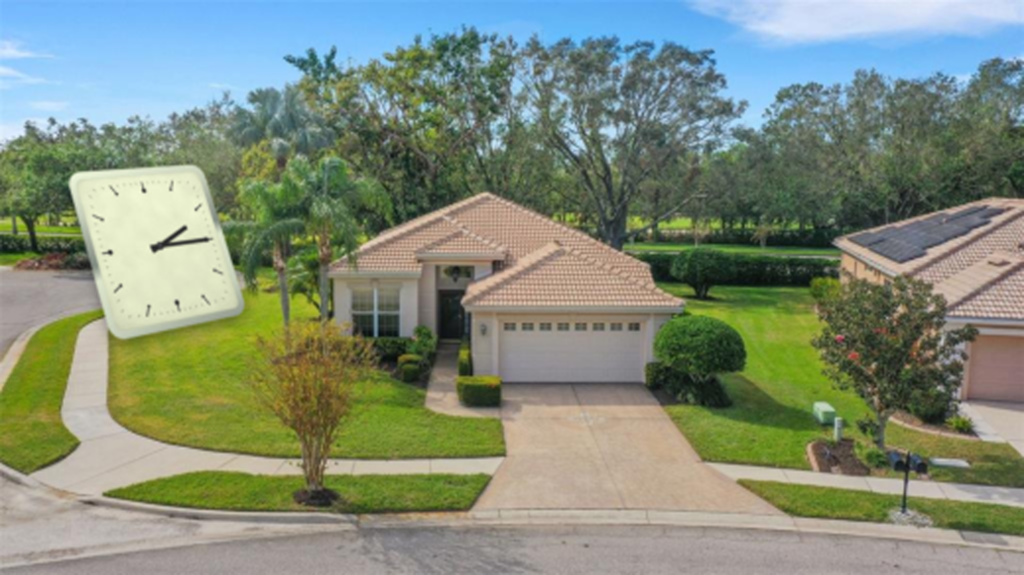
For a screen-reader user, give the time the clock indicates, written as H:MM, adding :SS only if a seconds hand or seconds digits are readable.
2:15
